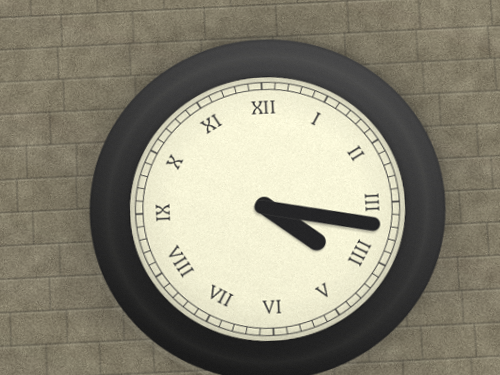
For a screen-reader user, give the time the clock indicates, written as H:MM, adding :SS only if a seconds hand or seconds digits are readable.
4:17
